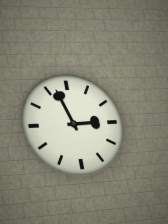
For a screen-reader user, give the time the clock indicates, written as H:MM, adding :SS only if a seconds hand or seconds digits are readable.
2:57
